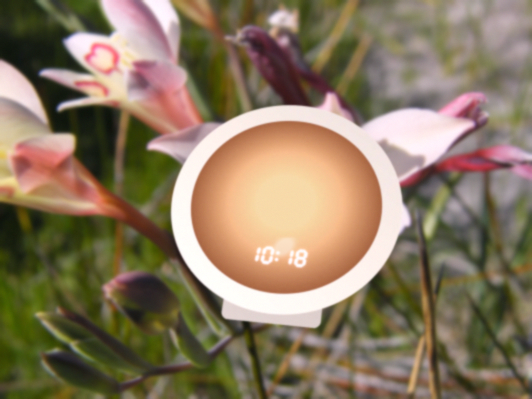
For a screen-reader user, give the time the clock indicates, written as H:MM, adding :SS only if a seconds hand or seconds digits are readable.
10:18
